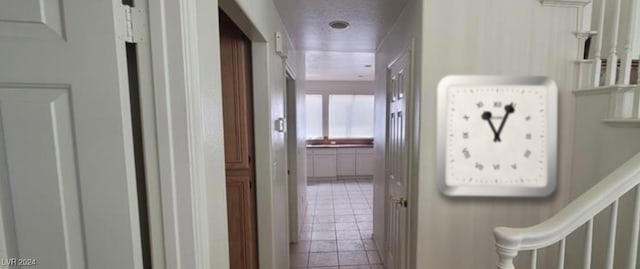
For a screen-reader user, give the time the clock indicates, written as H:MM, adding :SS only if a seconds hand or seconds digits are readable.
11:04
